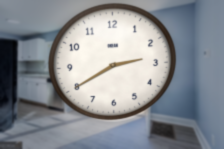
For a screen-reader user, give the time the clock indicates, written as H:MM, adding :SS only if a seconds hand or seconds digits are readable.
2:40
